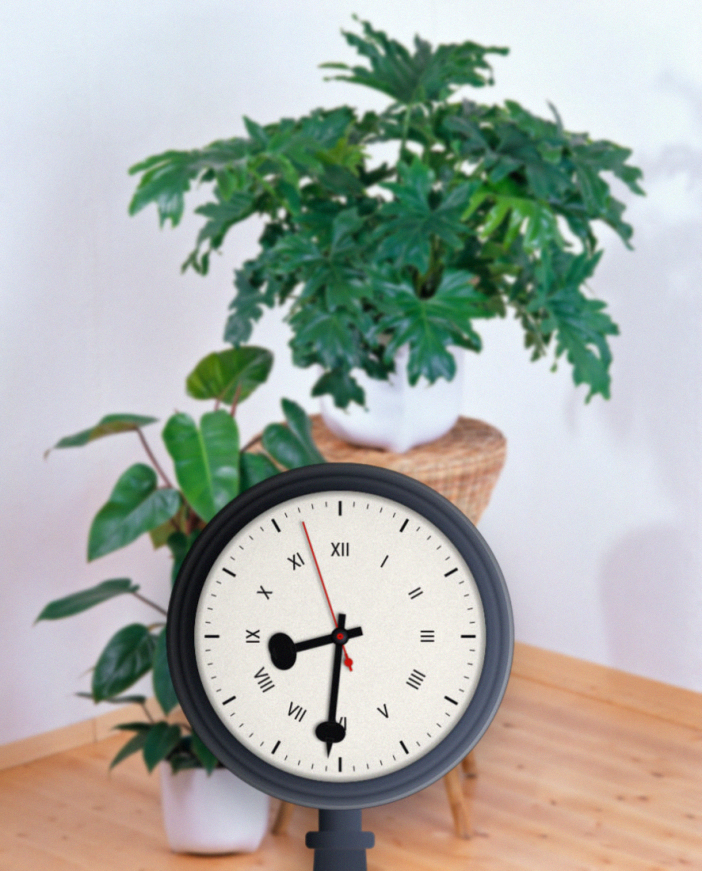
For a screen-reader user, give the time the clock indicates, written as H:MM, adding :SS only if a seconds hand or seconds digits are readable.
8:30:57
